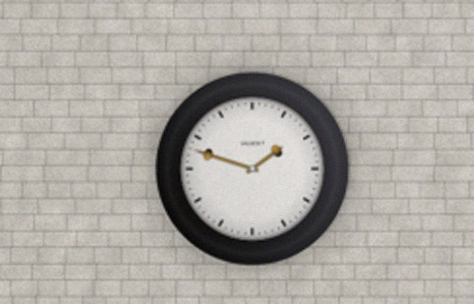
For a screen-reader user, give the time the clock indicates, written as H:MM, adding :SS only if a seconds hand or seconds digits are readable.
1:48
